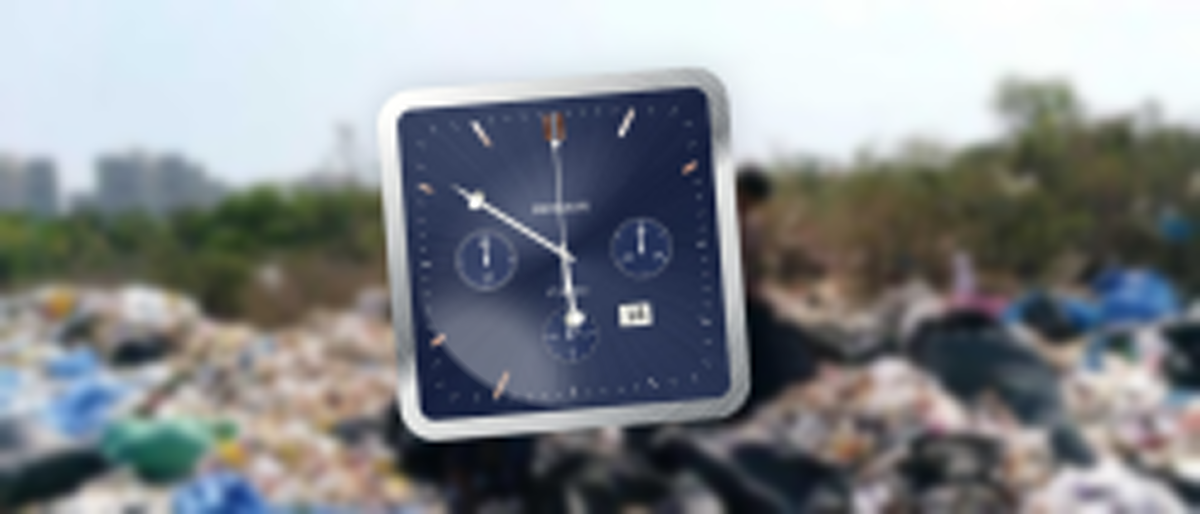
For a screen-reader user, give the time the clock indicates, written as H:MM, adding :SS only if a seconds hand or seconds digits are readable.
5:51
